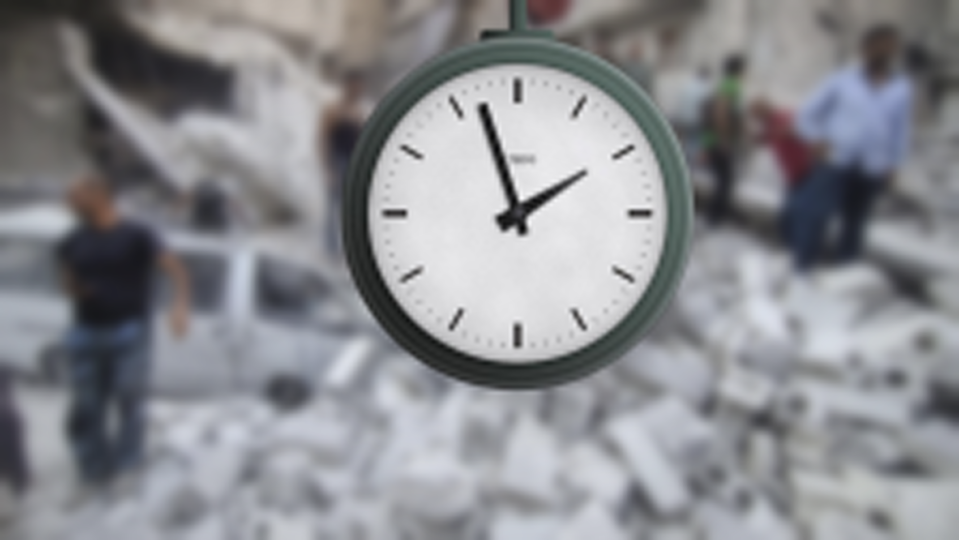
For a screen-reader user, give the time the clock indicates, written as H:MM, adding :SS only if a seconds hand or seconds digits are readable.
1:57
